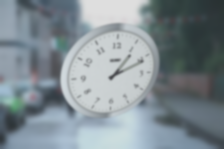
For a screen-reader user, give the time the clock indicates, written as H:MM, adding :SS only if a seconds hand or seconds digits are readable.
1:11
